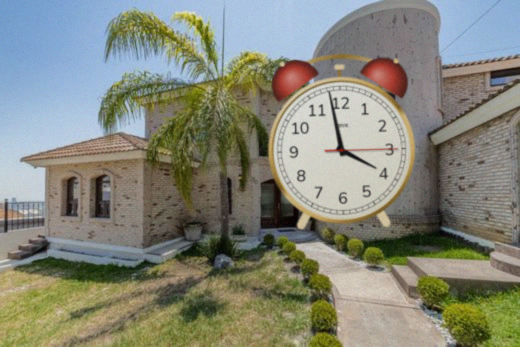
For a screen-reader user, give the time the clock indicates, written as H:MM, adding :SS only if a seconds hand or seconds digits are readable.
3:58:15
